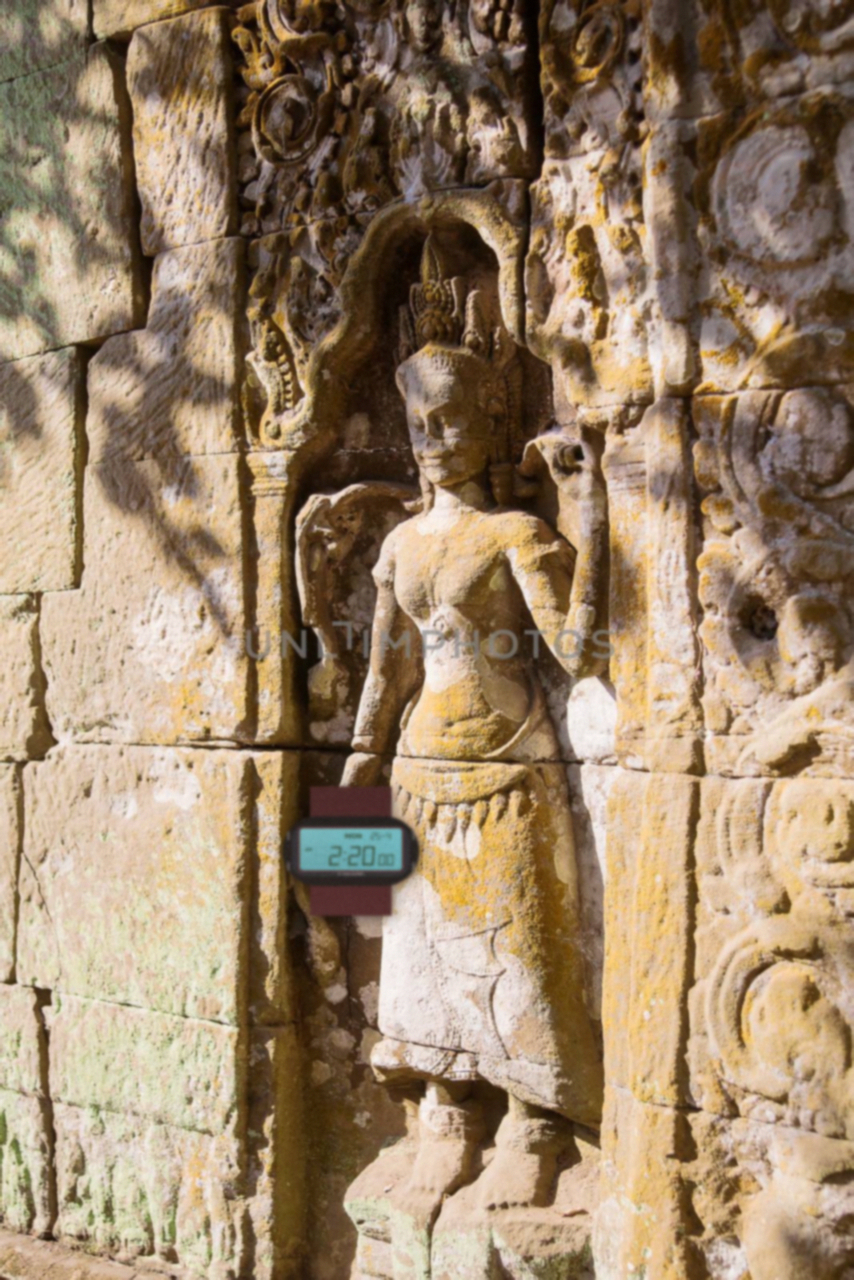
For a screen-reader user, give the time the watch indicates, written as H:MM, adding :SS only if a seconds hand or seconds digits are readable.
2:20
